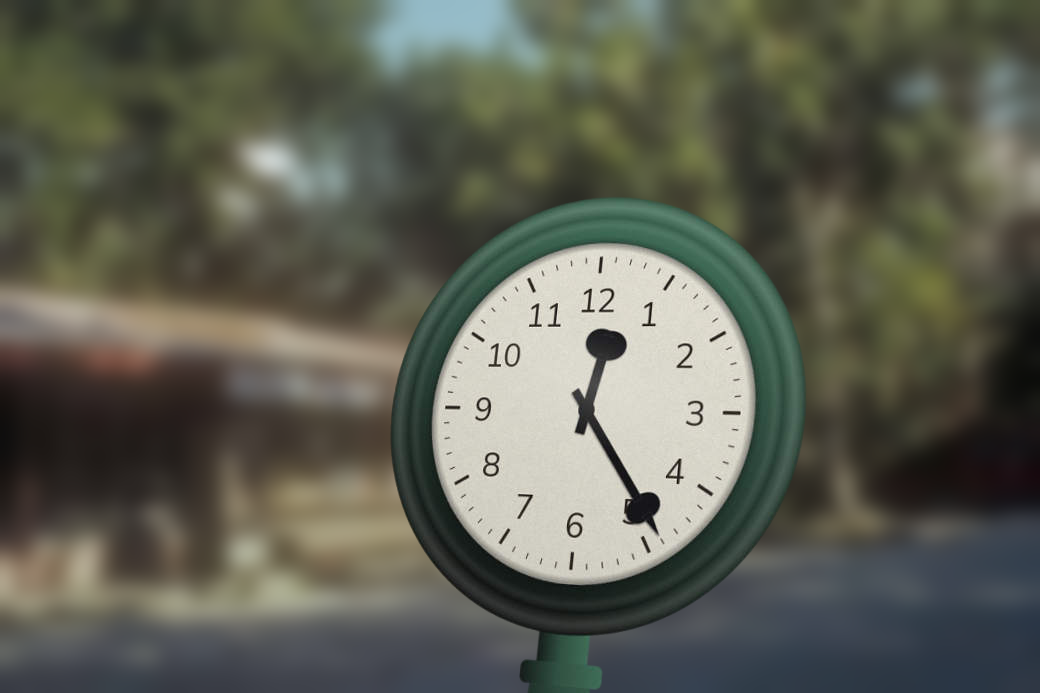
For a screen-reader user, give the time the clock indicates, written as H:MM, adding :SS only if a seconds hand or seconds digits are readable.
12:24
